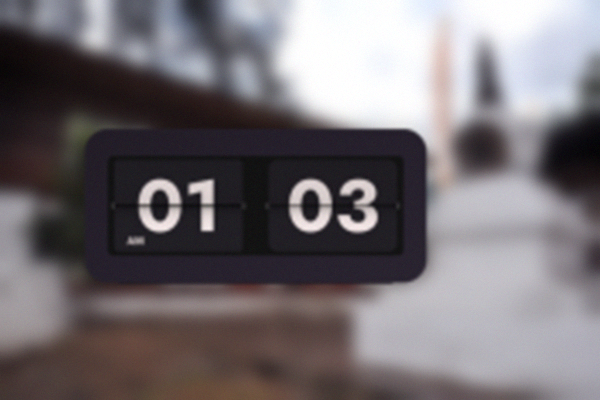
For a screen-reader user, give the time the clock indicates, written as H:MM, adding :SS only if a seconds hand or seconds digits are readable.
1:03
